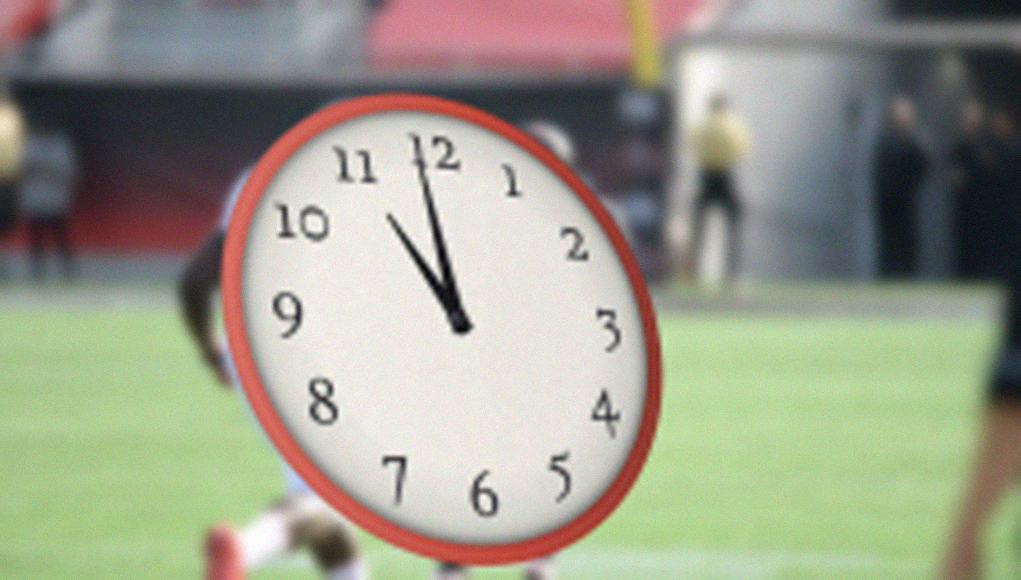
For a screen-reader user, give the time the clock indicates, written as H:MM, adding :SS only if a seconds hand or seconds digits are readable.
10:59
